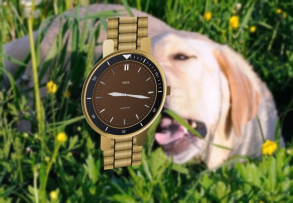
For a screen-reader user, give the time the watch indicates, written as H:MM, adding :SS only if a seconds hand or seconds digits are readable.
9:17
